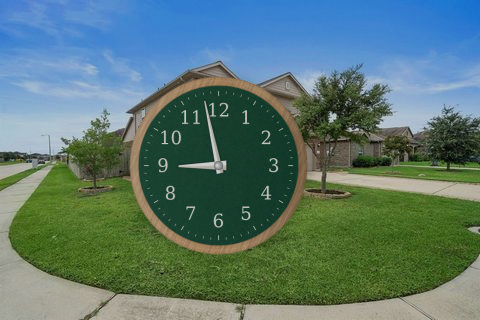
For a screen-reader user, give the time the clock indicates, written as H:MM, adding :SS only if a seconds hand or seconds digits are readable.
8:58
